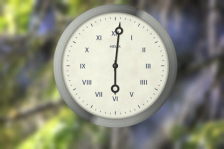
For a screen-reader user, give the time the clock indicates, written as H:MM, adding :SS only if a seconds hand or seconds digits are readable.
6:01
